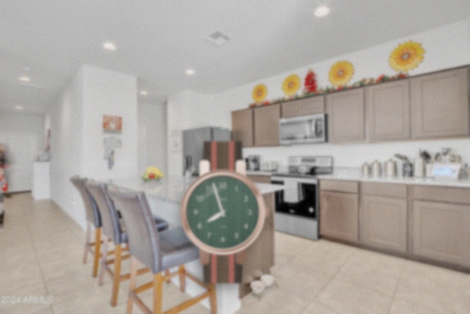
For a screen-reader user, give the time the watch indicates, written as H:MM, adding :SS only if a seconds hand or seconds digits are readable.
7:57
